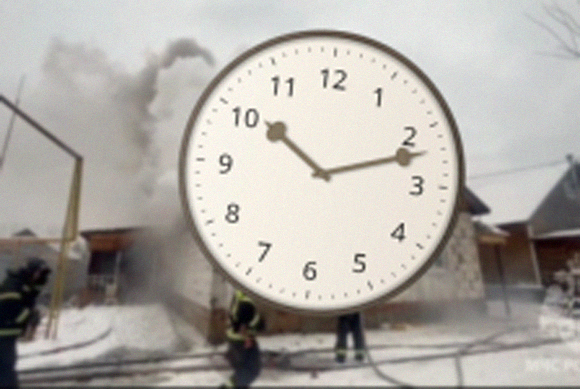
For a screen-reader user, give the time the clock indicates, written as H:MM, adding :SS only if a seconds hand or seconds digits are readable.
10:12
